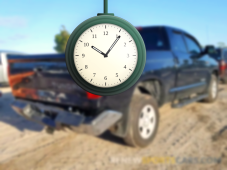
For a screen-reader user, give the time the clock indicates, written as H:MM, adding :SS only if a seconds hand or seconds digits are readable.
10:06
